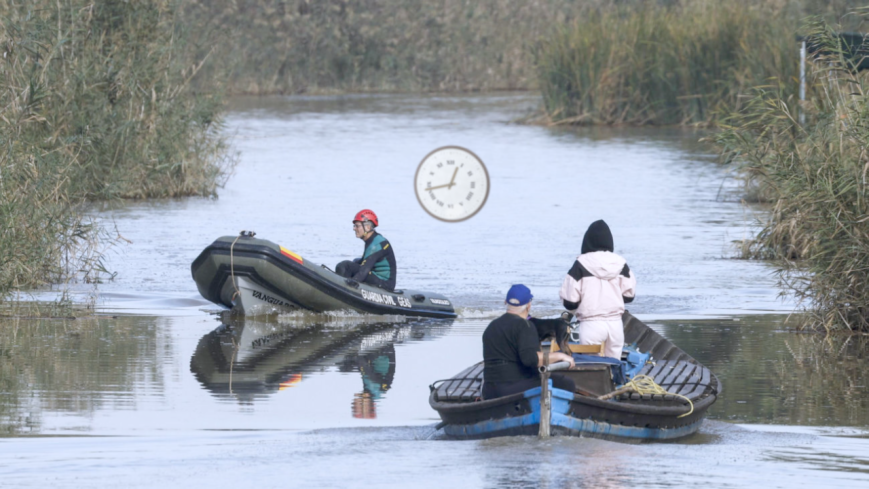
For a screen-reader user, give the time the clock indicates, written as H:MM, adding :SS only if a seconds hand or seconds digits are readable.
12:43
